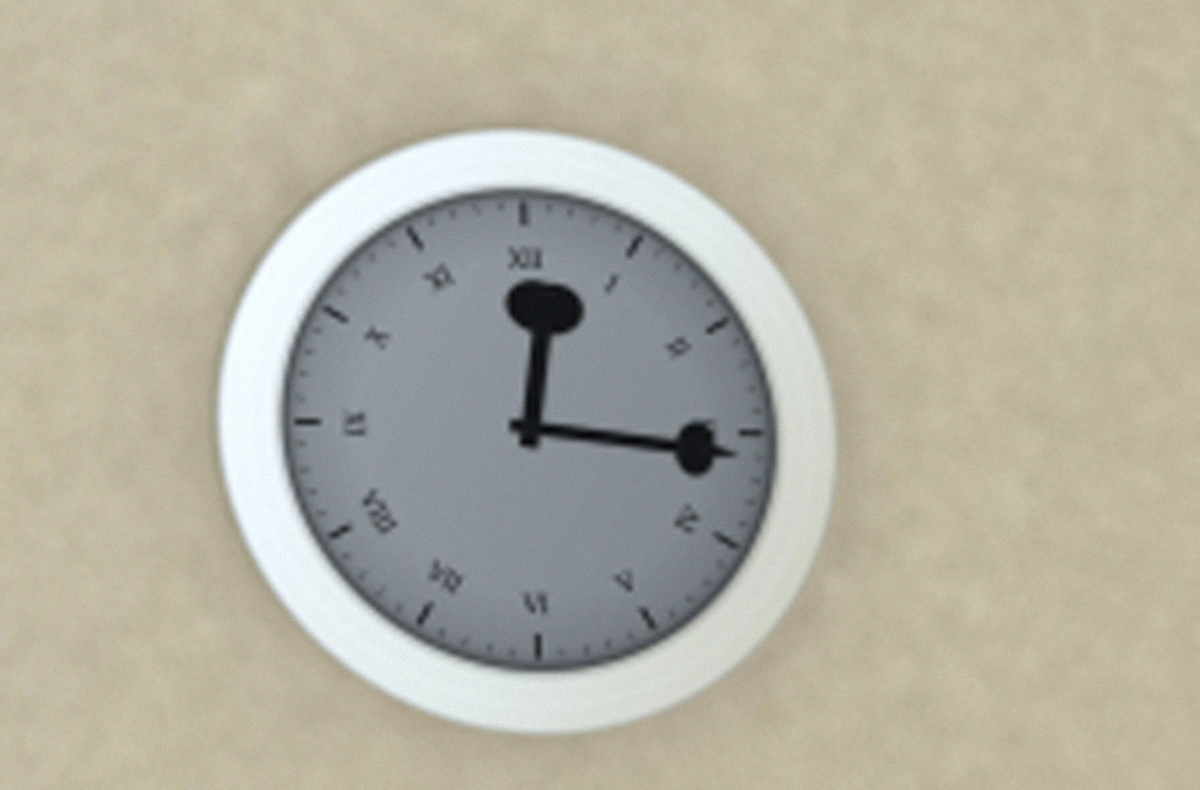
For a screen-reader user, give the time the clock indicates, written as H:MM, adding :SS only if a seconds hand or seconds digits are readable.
12:16
